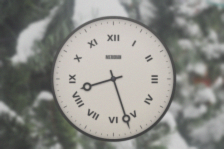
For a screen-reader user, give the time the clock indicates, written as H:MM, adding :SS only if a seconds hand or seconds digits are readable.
8:27
